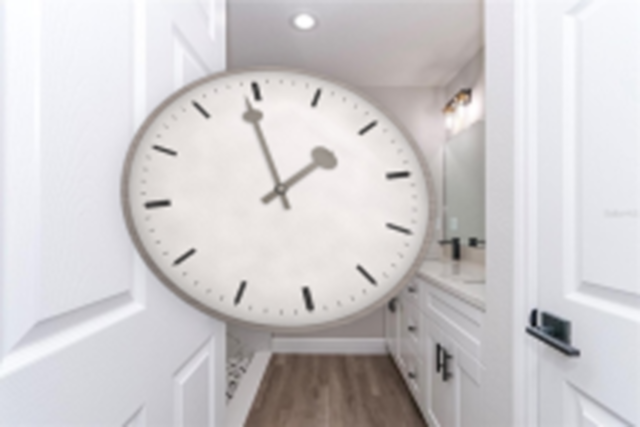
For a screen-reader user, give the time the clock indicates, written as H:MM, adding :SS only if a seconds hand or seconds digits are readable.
1:59
